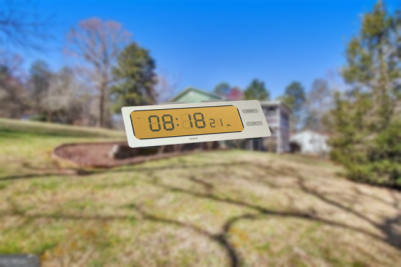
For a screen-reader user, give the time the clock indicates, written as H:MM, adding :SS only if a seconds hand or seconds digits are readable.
8:18:21
